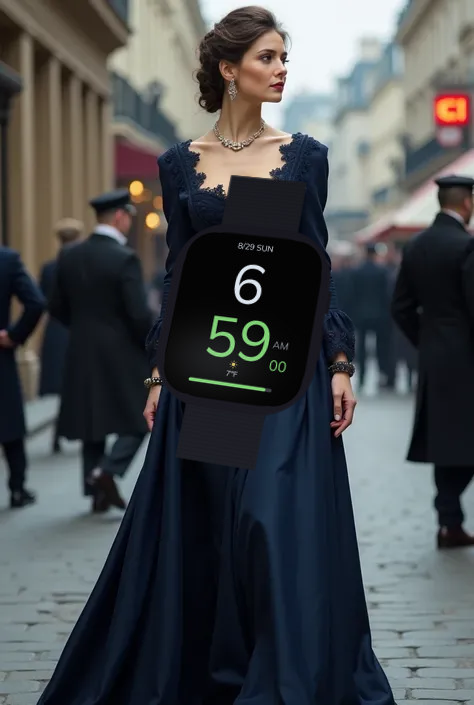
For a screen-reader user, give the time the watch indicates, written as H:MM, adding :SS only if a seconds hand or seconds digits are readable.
6:59:00
